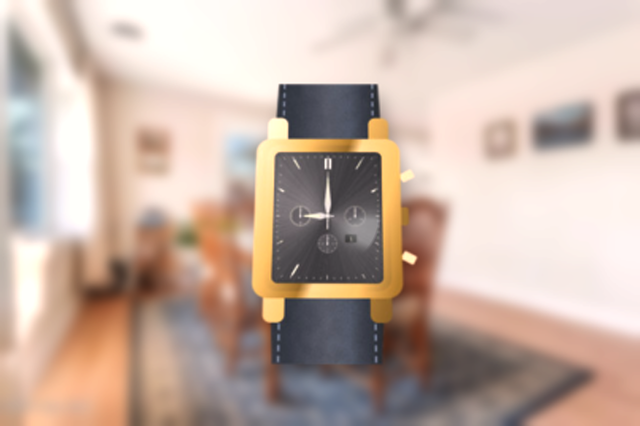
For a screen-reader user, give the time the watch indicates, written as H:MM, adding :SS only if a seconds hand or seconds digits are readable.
9:00
